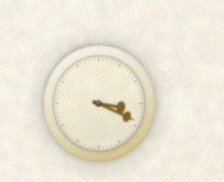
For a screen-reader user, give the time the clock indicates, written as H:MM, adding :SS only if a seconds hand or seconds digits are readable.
3:19
